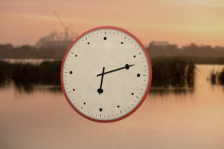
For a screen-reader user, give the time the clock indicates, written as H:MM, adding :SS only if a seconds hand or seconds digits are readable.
6:12
